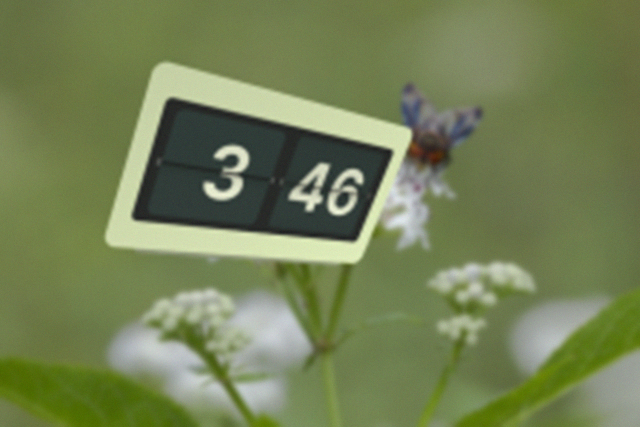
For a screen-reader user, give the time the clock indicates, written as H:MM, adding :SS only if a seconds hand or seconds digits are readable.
3:46
